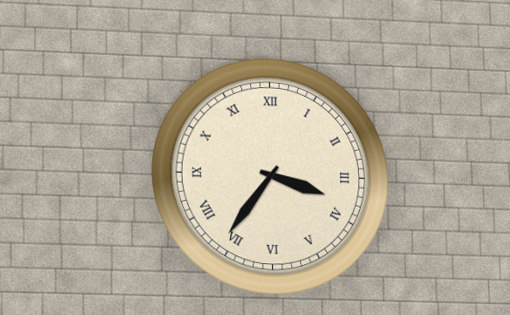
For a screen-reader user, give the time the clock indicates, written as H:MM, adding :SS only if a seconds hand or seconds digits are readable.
3:36
